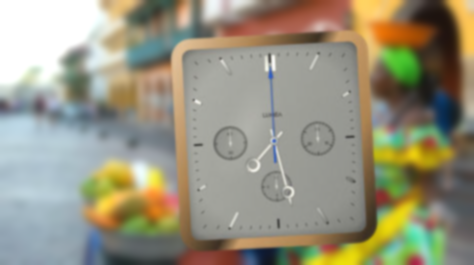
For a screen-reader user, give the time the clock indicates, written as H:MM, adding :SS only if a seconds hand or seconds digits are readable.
7:28
